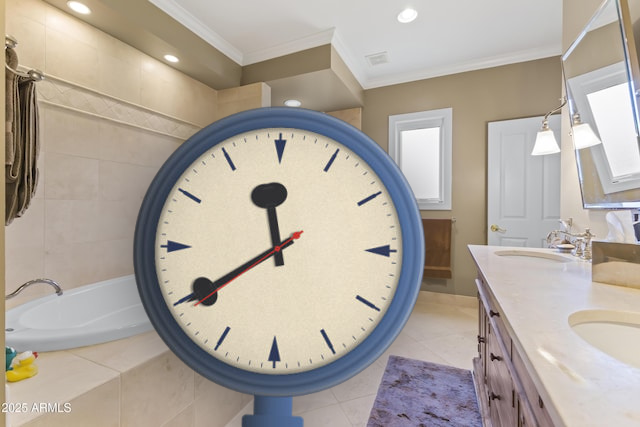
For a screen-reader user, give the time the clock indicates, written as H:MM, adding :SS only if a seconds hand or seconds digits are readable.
11:39:39
